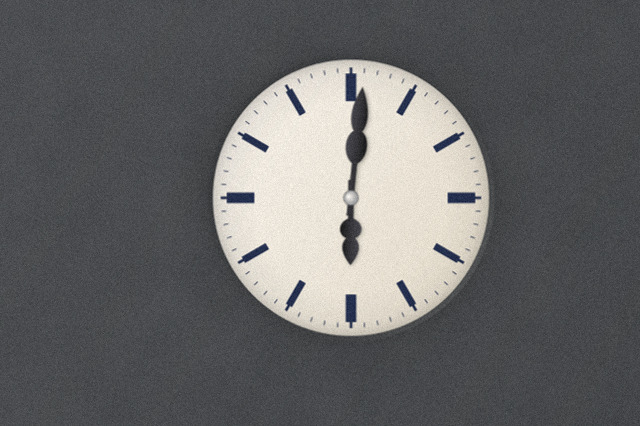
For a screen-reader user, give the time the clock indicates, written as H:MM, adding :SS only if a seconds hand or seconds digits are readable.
6:01
